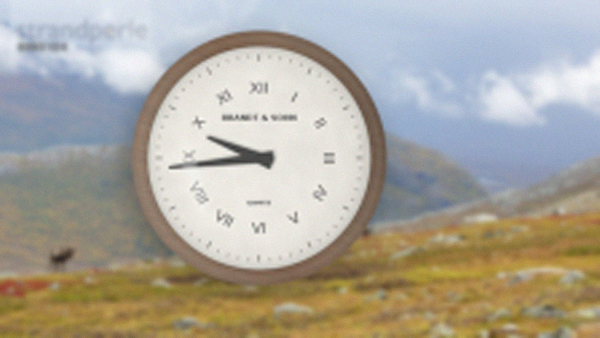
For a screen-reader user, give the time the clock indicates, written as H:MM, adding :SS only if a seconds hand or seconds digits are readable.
9:44
